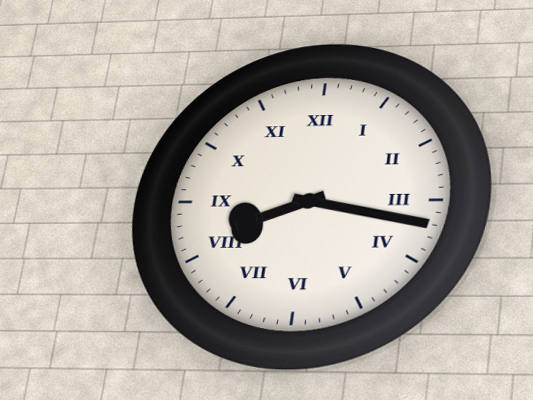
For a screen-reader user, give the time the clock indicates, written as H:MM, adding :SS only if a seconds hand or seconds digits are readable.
8:17
